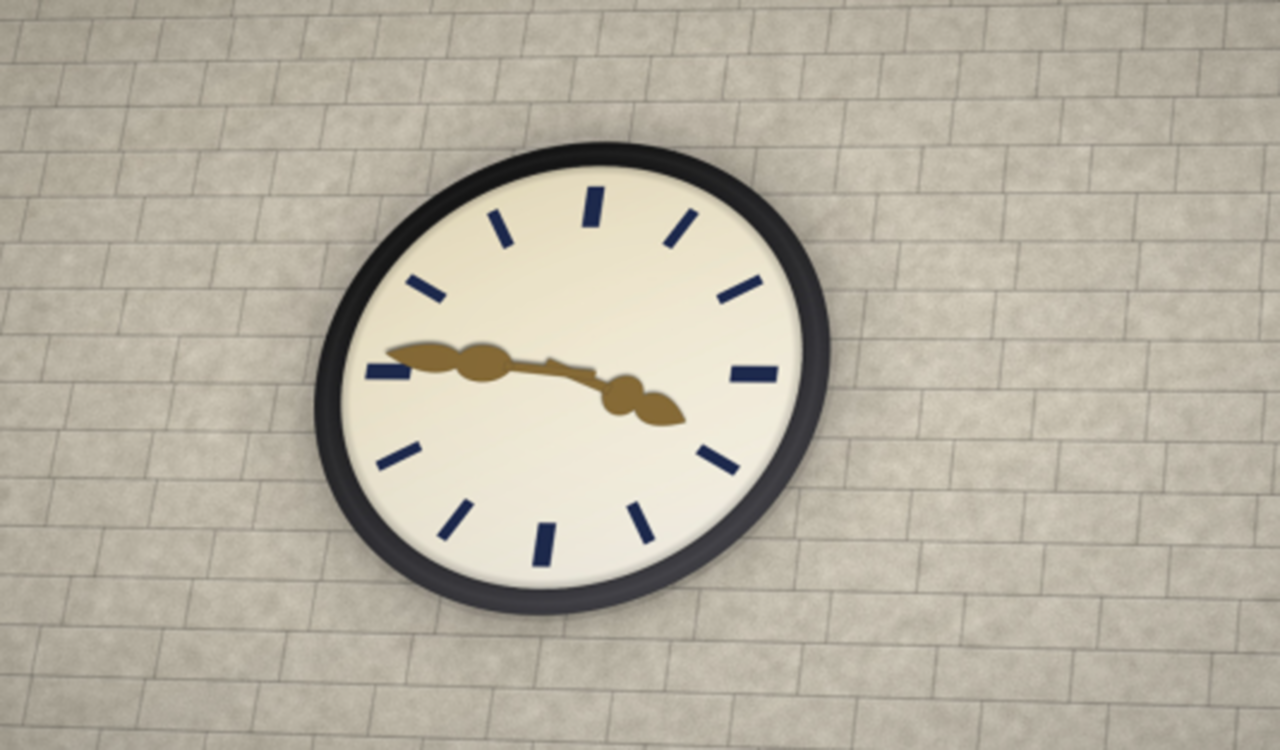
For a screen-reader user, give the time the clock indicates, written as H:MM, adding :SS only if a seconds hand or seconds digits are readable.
3:46
